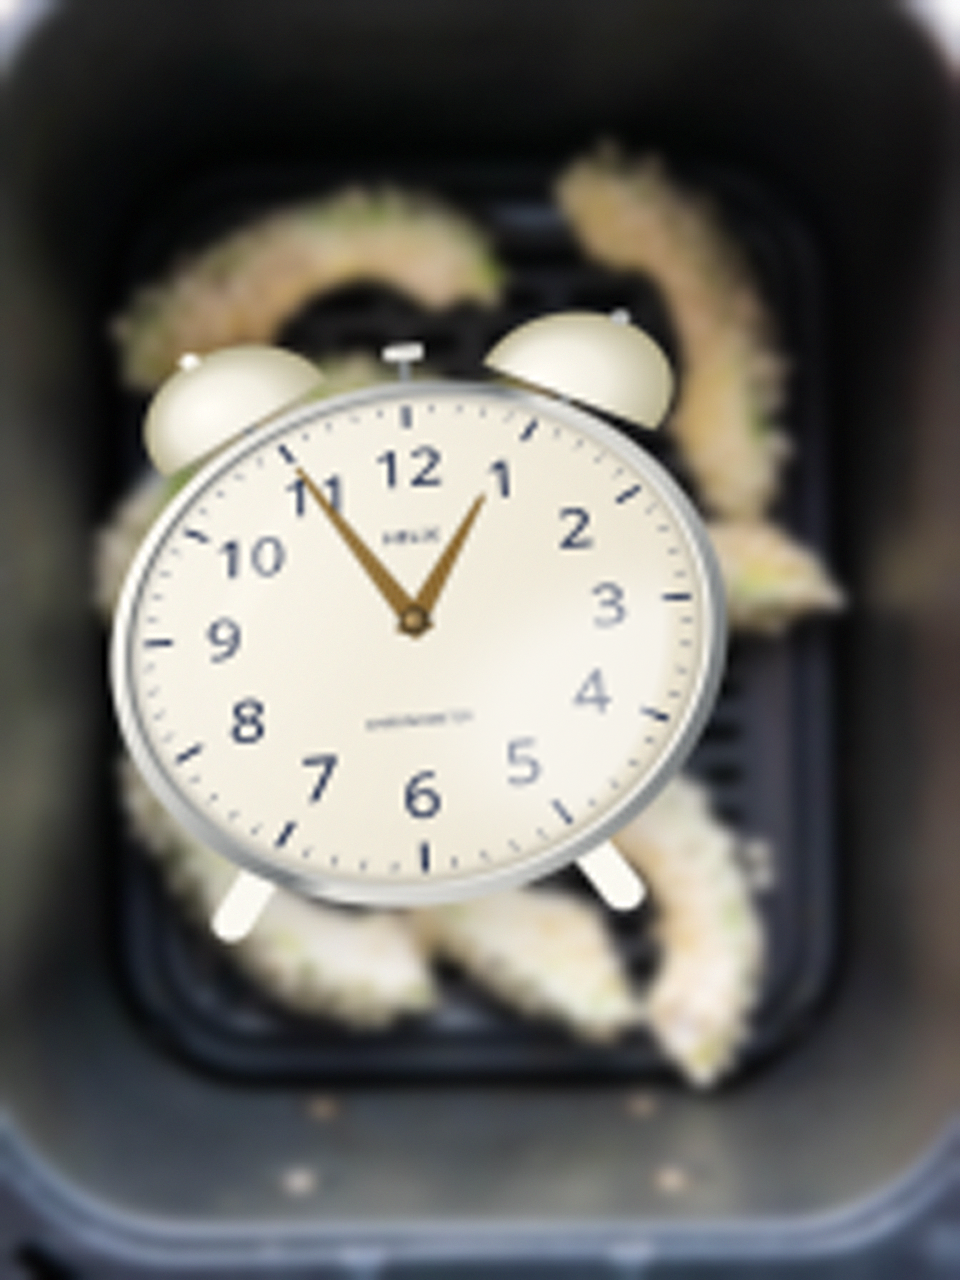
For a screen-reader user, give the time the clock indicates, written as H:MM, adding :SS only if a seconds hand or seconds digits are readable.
12:55
